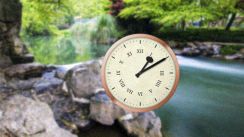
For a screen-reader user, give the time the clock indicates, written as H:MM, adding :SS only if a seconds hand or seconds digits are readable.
1:10
